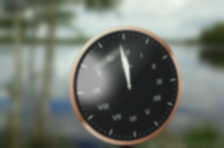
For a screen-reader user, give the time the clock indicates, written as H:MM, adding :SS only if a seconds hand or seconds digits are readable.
11:59
